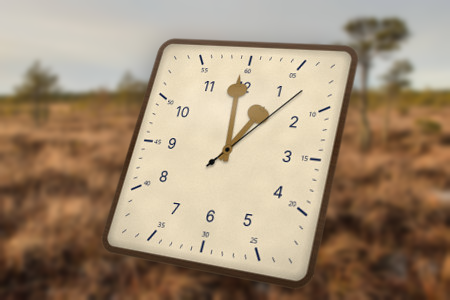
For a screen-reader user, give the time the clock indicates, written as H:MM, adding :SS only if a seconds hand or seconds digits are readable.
12:59:07
